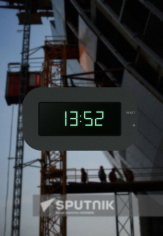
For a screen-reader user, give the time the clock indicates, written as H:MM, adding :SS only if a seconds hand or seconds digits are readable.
13:52
